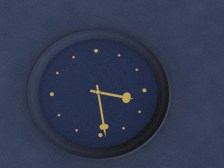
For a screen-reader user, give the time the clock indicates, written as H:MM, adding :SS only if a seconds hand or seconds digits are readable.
3:29
